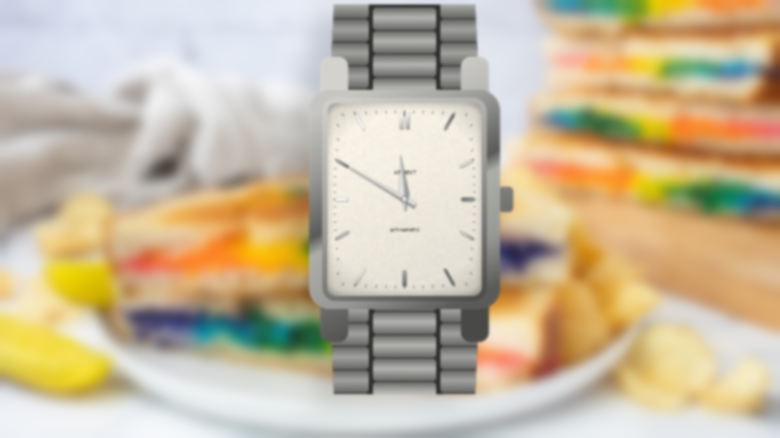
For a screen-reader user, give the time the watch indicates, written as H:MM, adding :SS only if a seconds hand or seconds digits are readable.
11:50
